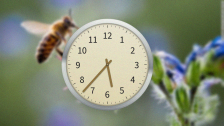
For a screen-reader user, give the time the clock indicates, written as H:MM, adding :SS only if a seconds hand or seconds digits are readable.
5:37
